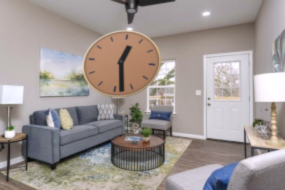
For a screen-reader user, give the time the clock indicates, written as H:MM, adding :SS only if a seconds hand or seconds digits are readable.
12:28
